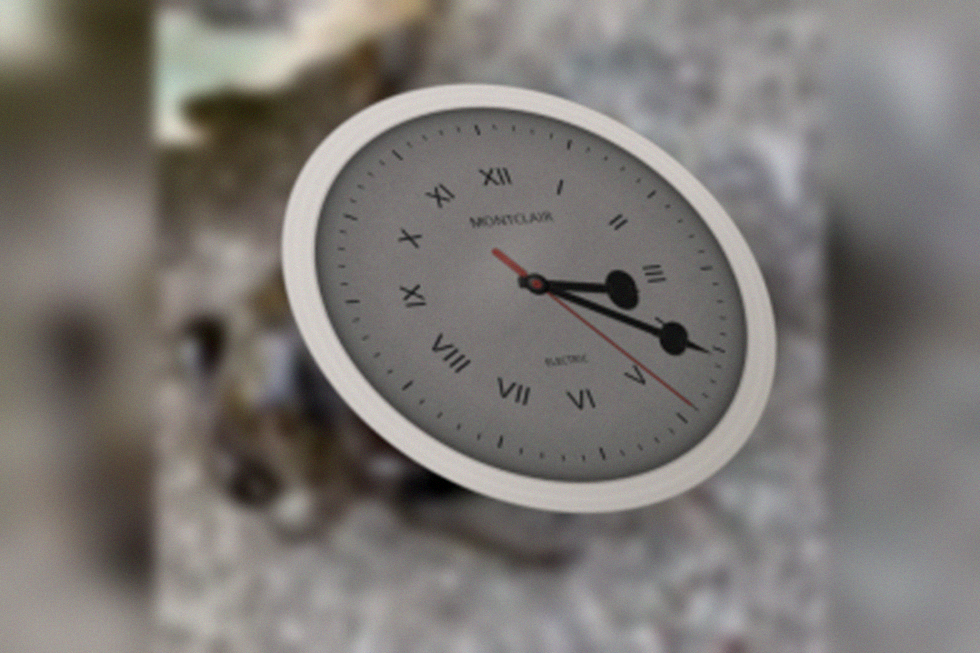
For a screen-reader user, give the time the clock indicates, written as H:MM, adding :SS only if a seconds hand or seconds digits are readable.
3:20:24
